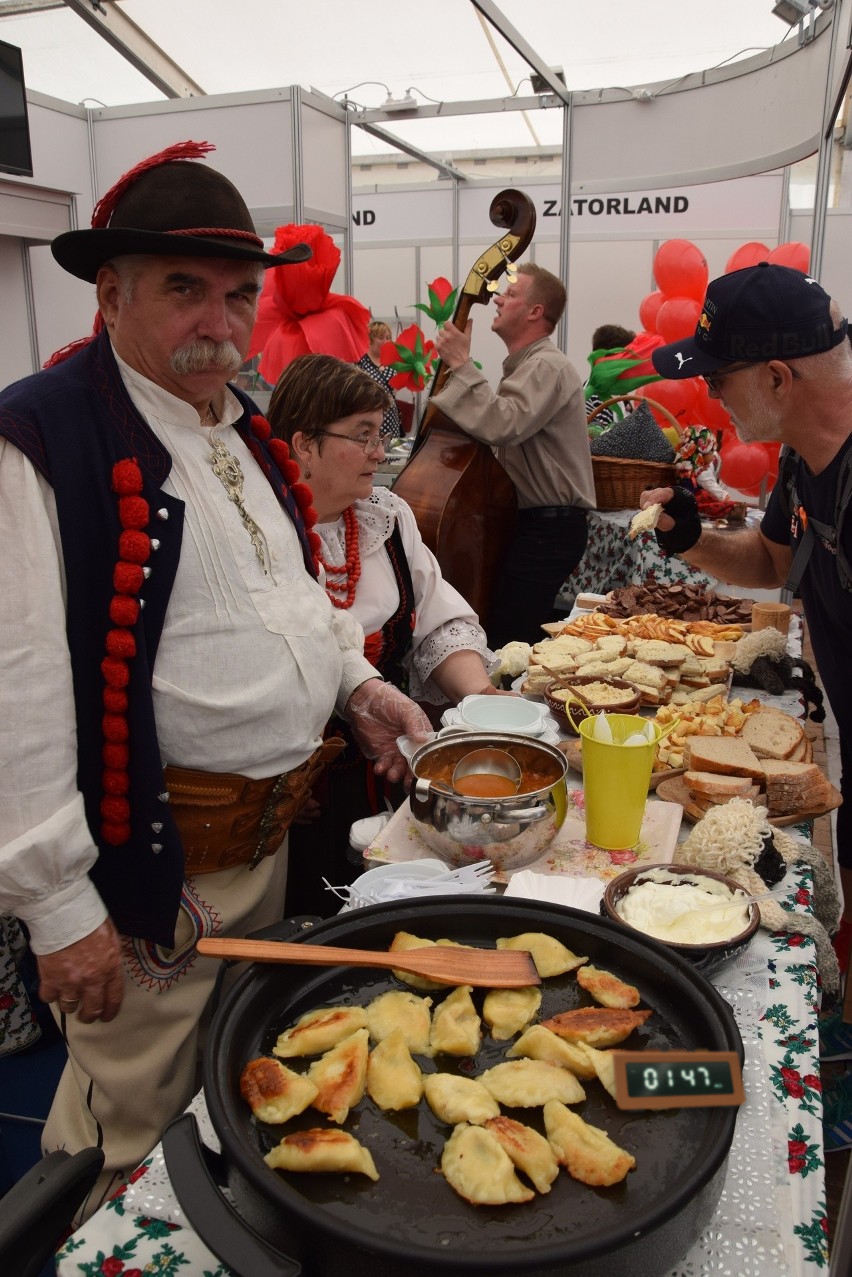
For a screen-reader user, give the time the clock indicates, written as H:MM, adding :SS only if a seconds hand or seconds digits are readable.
1:47
